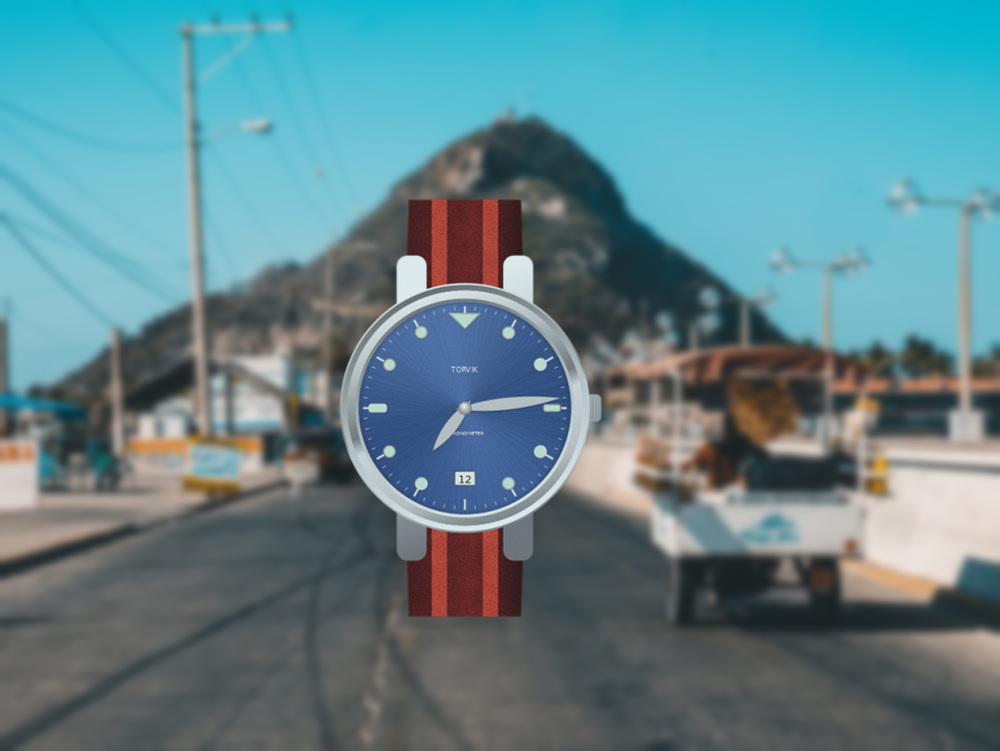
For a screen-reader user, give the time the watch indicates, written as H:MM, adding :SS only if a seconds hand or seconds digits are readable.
7:14
